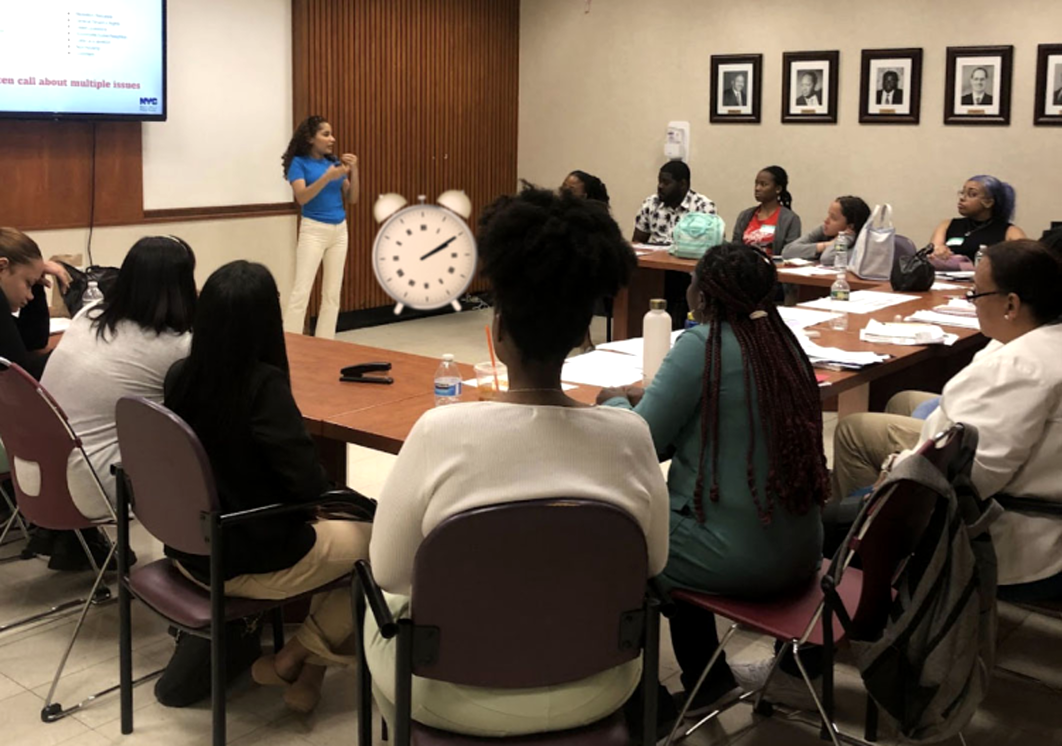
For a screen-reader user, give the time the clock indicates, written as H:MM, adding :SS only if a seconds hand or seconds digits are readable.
2:10
